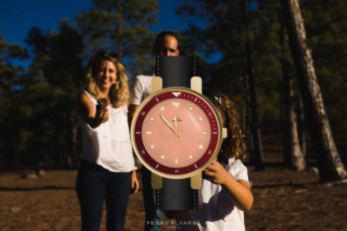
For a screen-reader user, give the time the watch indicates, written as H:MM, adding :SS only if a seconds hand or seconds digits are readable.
11:53
